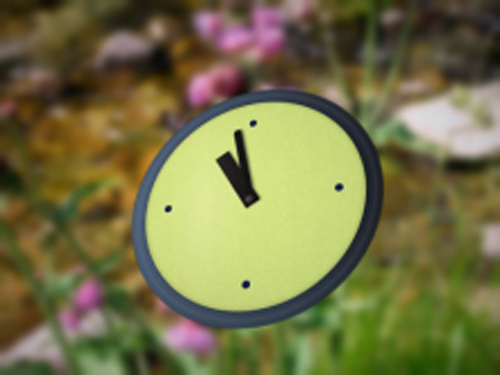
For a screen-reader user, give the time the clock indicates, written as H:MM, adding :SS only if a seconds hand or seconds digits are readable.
10:58
